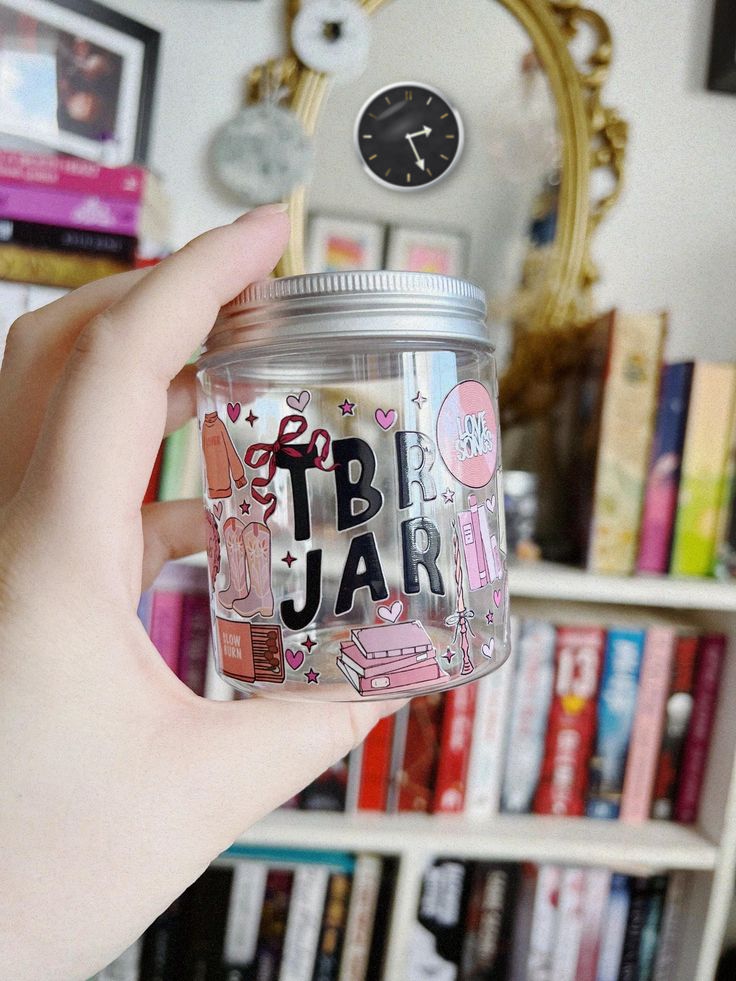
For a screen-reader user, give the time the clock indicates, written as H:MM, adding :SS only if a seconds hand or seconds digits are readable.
2:26
